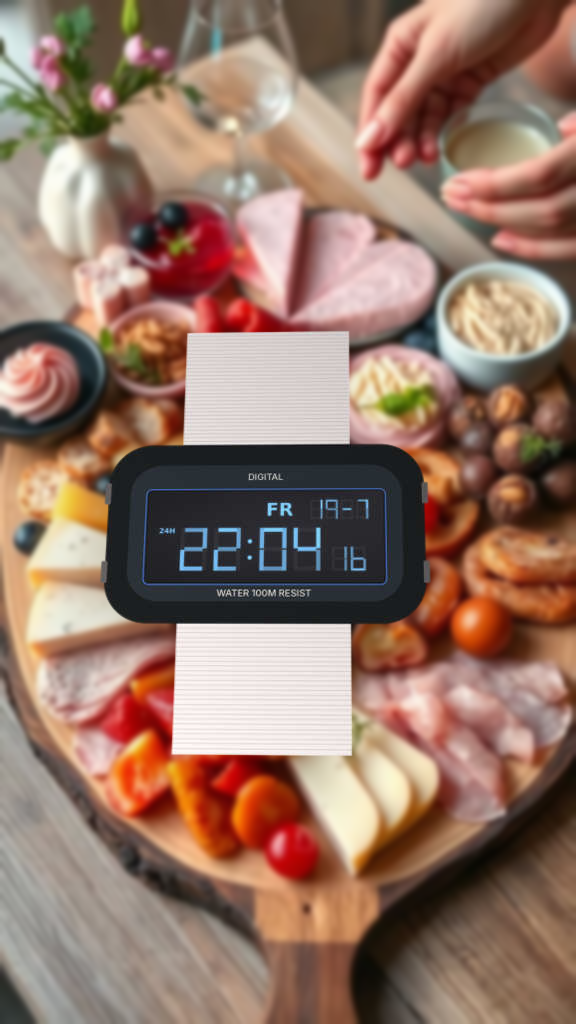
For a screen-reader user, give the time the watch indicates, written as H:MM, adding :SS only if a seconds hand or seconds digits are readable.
22:04:16
